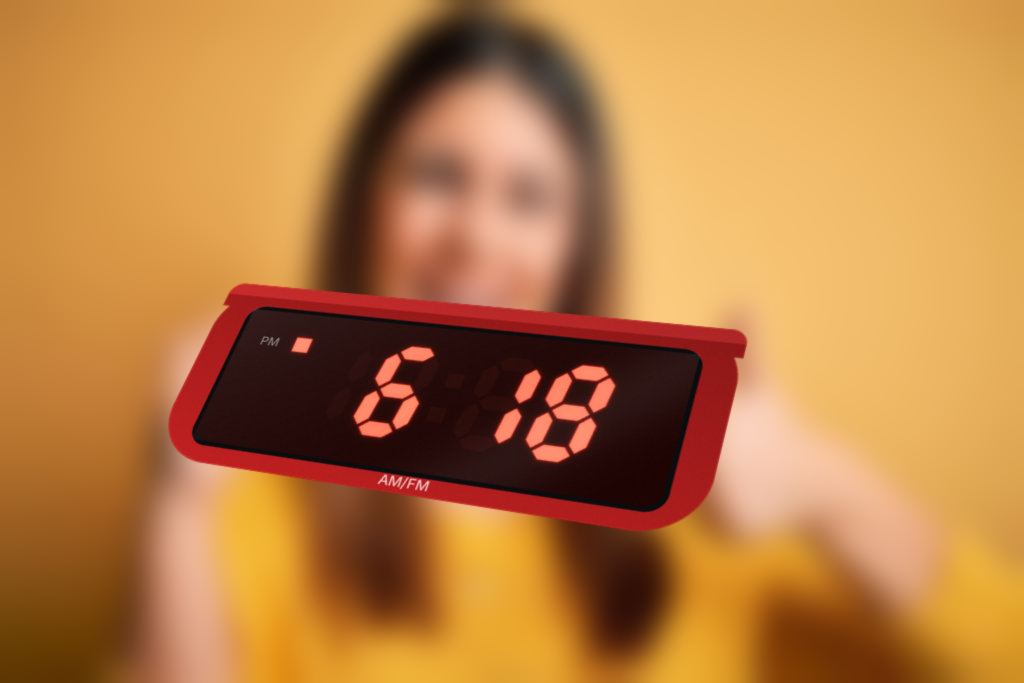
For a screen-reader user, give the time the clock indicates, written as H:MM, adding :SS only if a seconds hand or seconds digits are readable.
6:18
